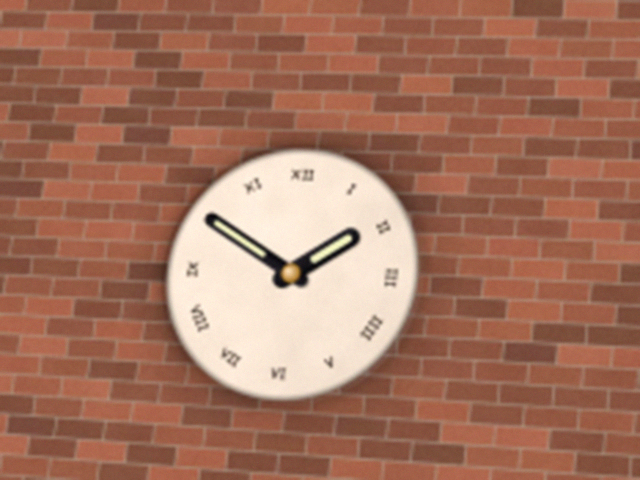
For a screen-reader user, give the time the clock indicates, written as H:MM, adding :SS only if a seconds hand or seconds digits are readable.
1:50
